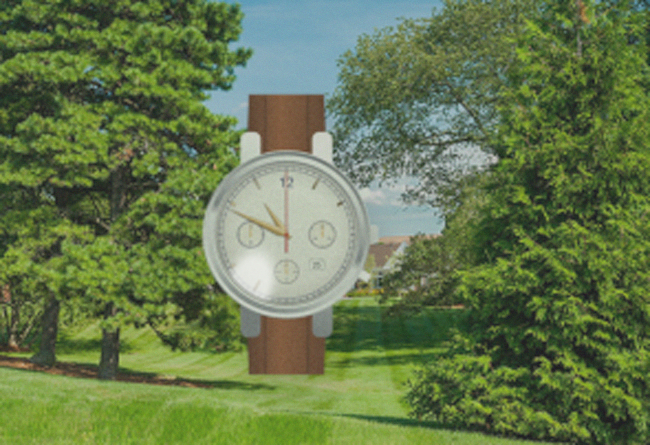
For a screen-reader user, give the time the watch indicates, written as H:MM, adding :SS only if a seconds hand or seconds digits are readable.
10:49
